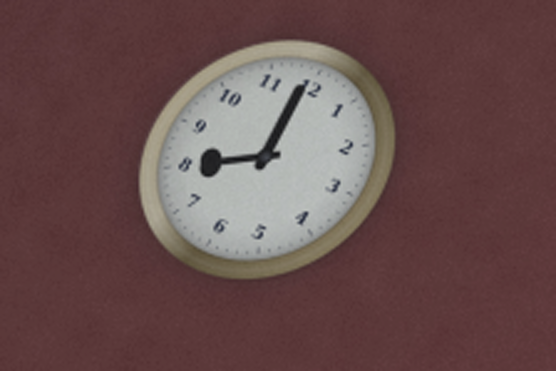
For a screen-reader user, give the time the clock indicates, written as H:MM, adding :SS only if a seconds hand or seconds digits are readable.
7:59
